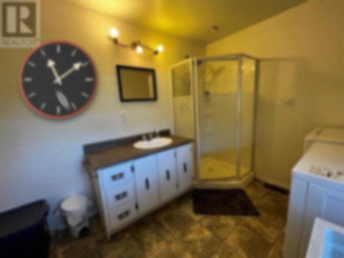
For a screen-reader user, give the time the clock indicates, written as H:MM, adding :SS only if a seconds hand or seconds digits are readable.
11:09
